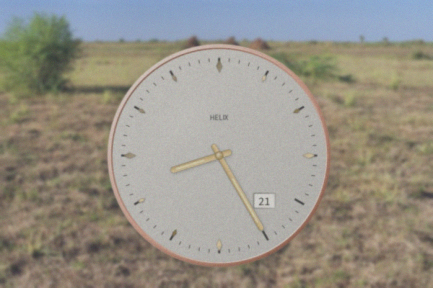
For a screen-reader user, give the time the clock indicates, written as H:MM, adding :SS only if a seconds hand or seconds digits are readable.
8:25
